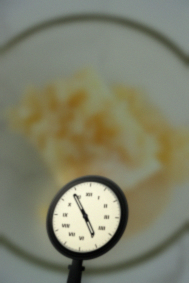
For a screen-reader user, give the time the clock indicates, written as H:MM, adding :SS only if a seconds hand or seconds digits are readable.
4:54
